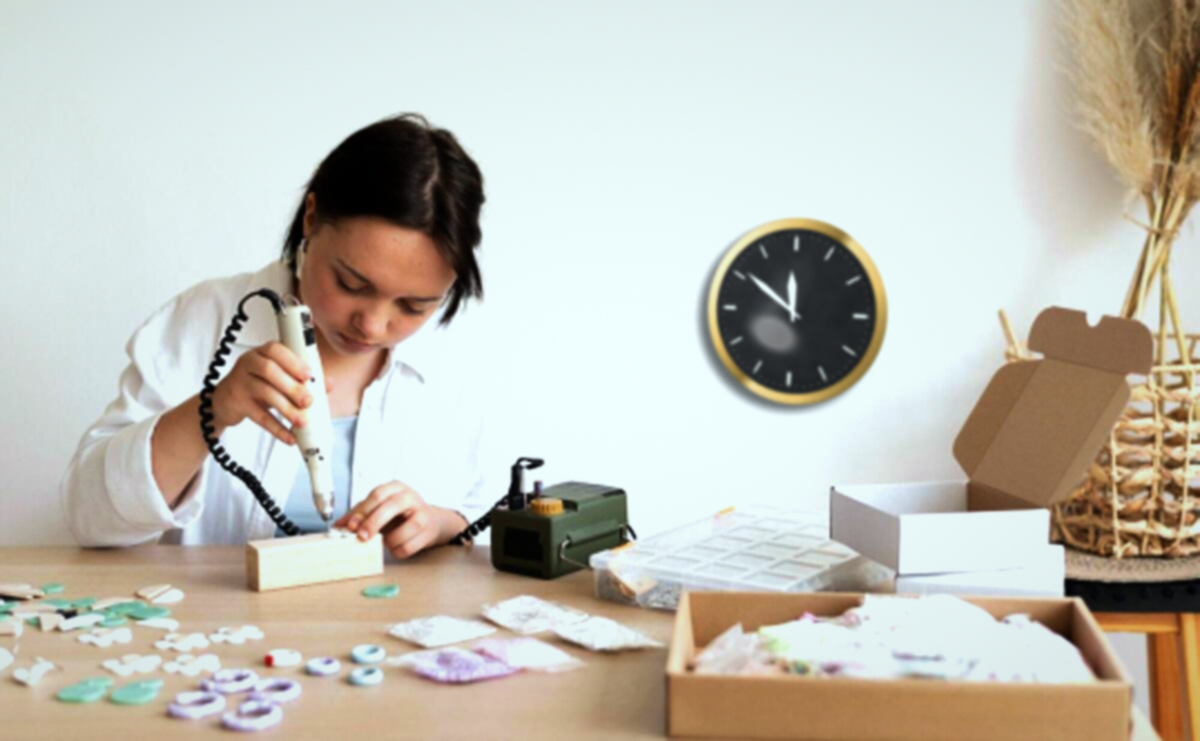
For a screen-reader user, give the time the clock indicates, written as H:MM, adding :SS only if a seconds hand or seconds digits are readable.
11:51
